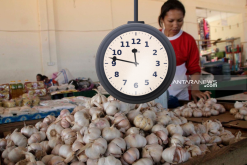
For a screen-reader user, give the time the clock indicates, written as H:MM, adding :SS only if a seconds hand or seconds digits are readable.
11:47
